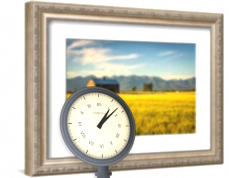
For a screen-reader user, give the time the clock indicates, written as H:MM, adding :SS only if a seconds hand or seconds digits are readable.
1:08
